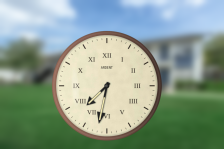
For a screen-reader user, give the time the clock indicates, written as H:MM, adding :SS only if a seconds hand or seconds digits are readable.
7:32
